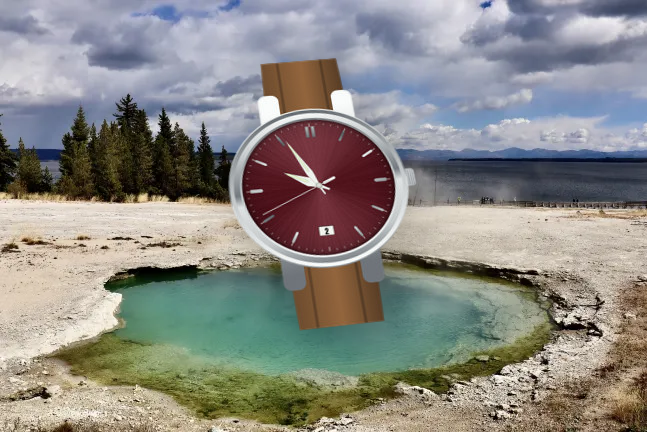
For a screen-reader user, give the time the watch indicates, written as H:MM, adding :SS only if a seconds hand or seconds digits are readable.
9:55:41
